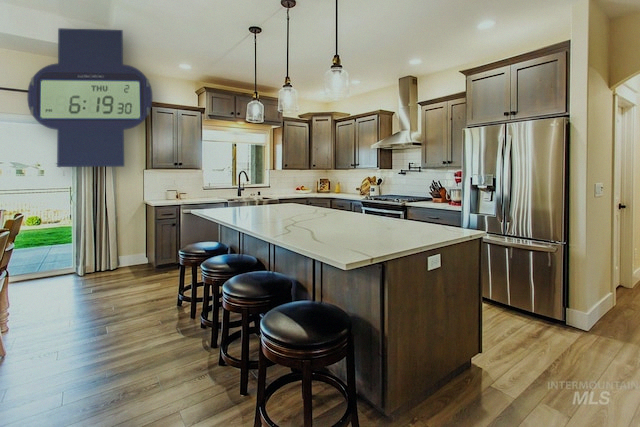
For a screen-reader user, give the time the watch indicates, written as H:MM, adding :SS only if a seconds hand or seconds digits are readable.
6:19:30
